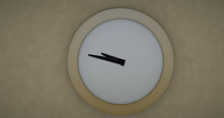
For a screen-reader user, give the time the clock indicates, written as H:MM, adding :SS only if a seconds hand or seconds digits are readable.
9:47
